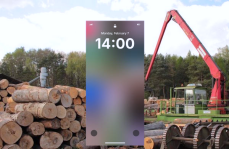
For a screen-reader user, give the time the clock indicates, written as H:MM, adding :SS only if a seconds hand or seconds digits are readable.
14:00
